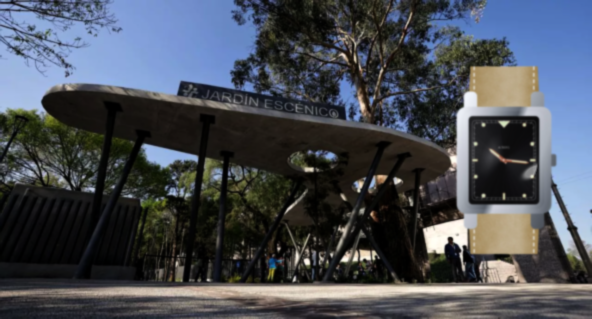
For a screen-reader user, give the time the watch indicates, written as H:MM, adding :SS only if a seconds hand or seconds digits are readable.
10:16
